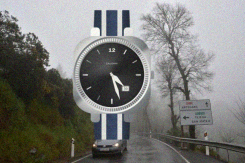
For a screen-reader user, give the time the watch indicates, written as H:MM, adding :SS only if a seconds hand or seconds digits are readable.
4:27
